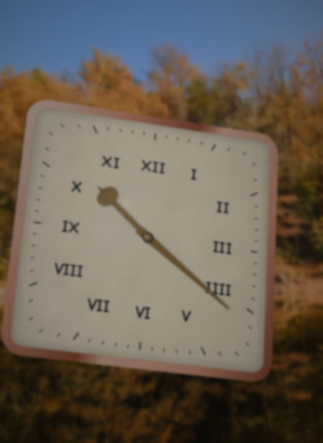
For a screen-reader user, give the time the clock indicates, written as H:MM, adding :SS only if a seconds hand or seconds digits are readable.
10:21
